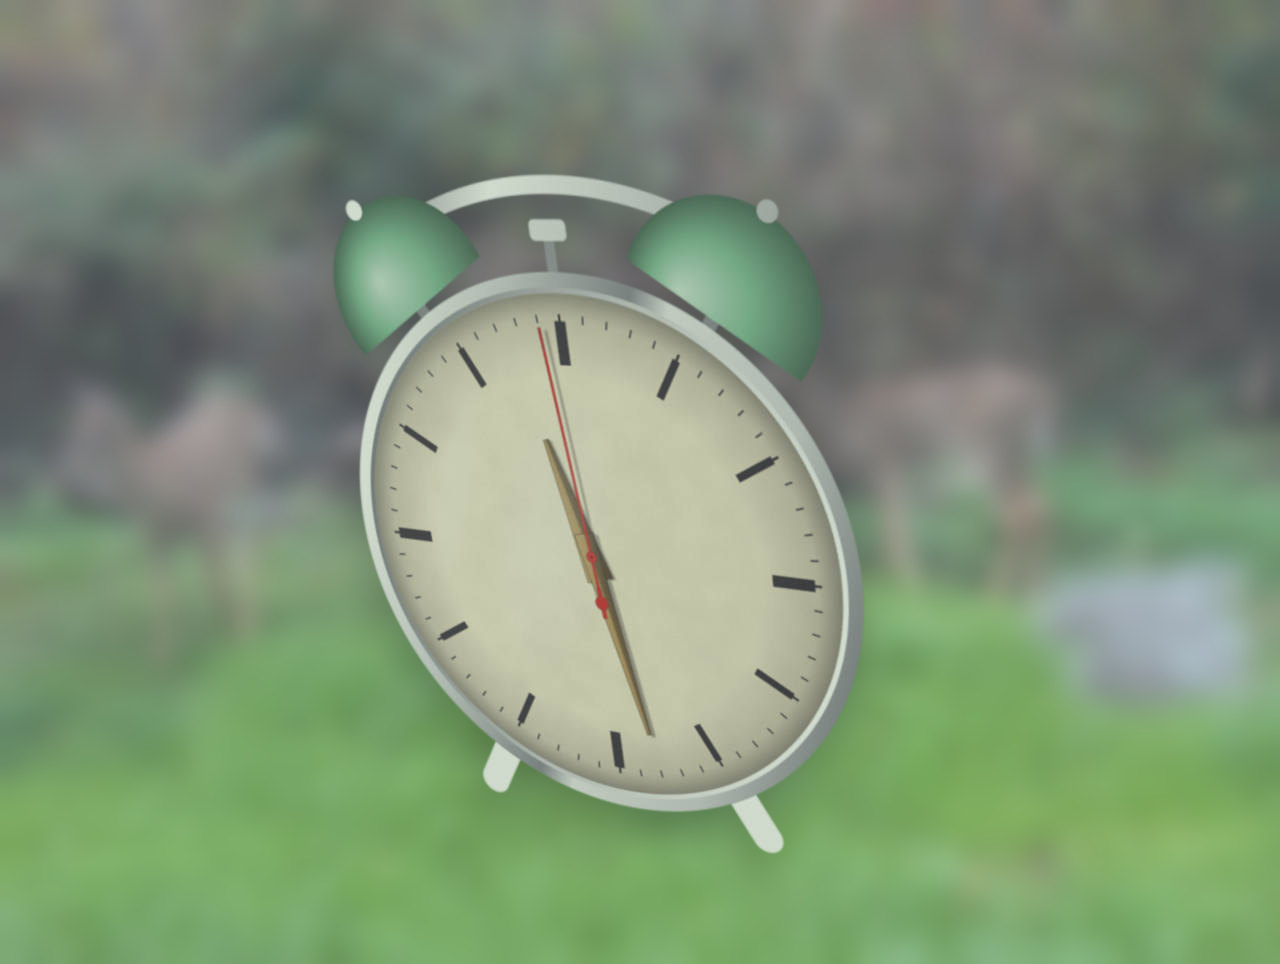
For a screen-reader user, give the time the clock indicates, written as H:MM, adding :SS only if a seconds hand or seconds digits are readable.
11:27:59
